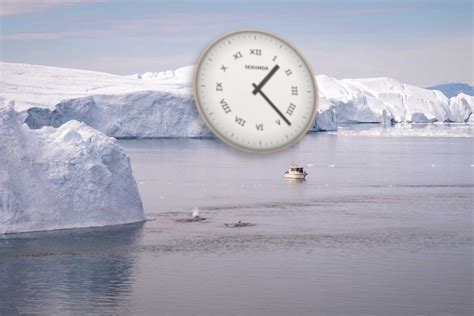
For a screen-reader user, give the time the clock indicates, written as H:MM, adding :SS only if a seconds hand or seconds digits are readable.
1:23
